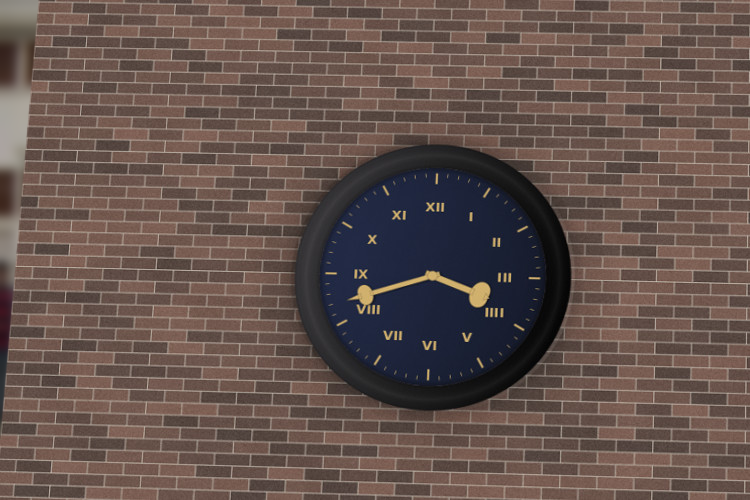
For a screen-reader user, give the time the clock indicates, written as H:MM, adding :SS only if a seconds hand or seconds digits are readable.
3:42
